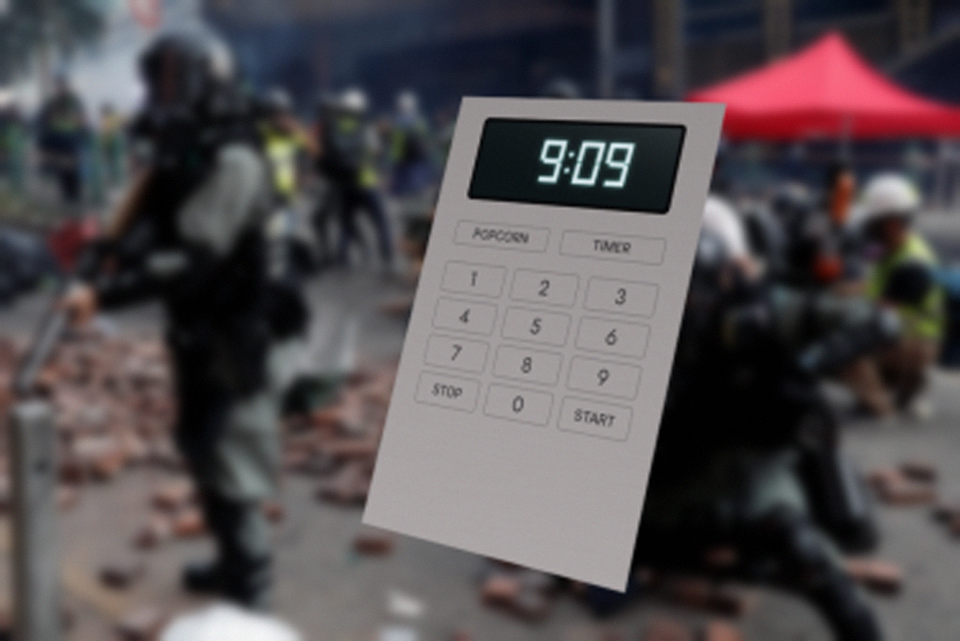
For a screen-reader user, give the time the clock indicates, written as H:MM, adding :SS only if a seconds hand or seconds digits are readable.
9:09
